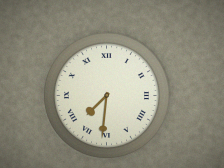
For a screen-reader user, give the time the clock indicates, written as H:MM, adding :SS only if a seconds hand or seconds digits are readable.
7:31
